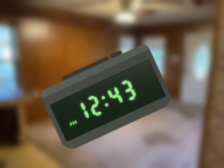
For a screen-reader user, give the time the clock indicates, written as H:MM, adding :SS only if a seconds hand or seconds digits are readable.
12:43
